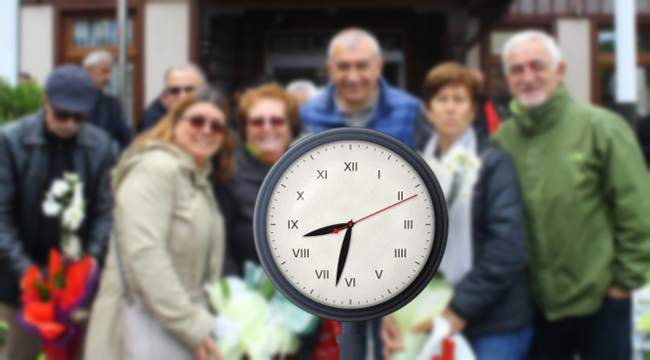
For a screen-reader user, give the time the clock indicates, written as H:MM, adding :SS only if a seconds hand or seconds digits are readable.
8:32:11
